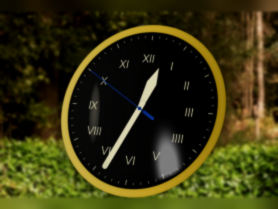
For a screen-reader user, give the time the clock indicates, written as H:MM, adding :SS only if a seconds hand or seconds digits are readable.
12:33:50
